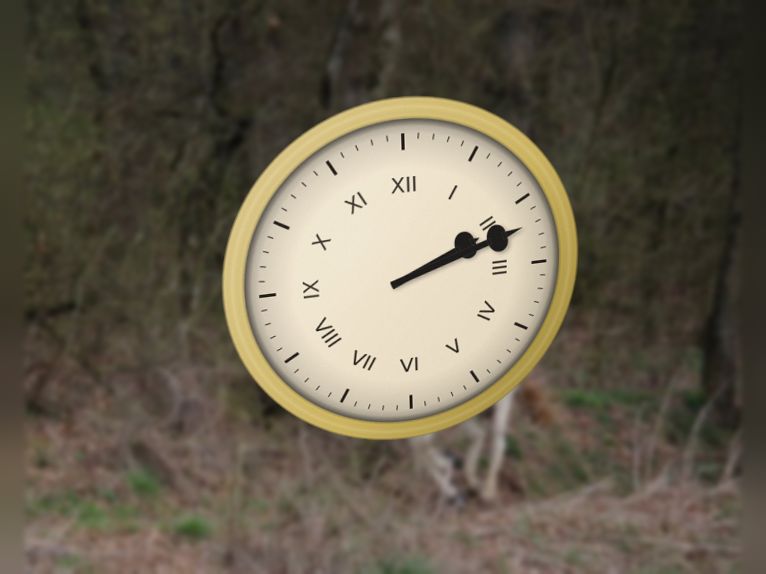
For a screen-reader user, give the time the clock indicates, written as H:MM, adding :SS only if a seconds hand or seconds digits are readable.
2:12
